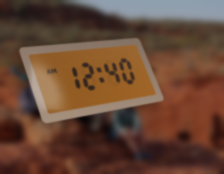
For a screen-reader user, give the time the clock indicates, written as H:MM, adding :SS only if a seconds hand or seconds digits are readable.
12:40
